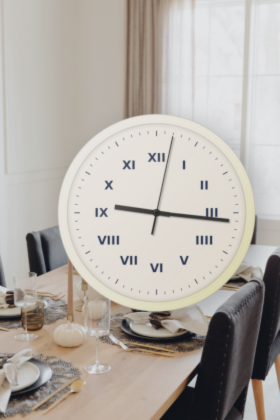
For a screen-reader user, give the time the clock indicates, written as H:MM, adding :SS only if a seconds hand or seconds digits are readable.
9:16:02
